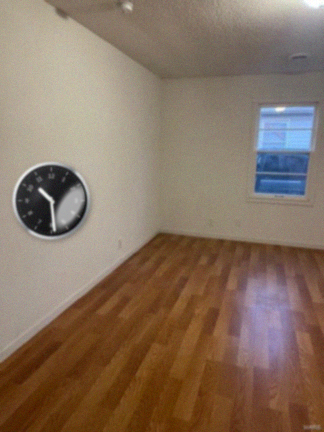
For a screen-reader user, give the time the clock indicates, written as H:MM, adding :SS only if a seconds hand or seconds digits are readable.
10:29
